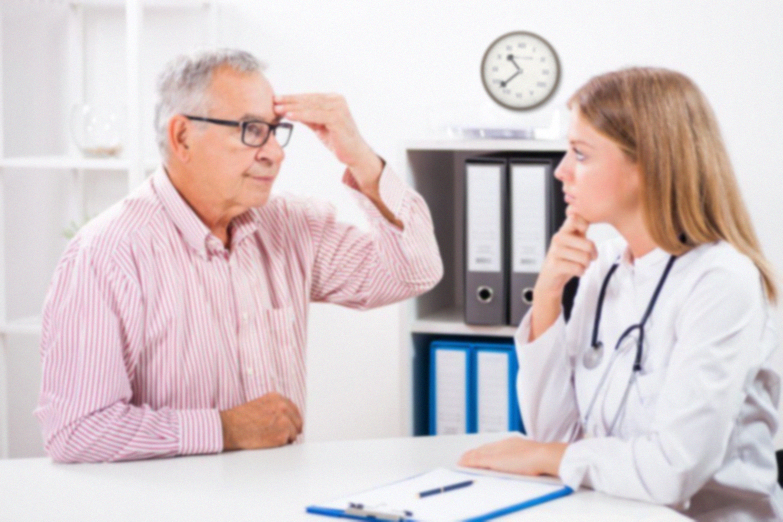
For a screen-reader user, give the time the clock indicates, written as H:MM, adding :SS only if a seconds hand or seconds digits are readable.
10:38
